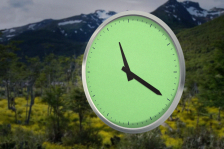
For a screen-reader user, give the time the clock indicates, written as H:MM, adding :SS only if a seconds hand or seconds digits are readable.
11:20
